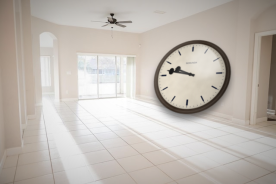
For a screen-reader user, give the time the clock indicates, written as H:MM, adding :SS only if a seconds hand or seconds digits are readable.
9:47
